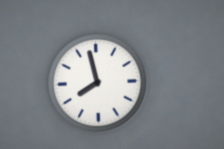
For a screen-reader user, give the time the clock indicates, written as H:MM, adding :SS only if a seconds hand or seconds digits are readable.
7:58
